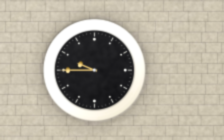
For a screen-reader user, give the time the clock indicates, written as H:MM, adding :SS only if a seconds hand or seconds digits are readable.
9:45
